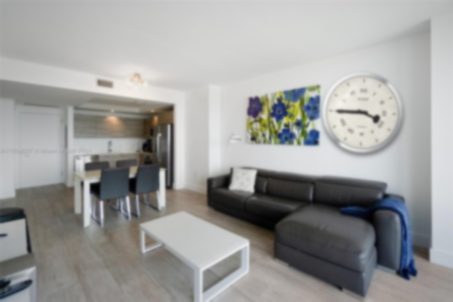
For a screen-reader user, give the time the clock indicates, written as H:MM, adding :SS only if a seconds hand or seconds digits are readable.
3:45
